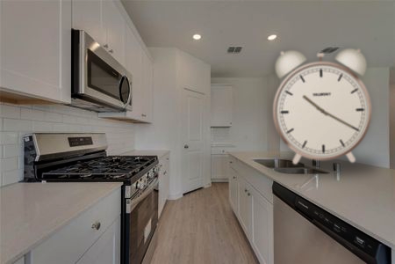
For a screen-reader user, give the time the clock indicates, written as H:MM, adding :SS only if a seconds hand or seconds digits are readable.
10:20
